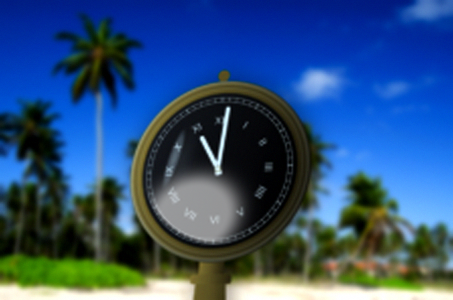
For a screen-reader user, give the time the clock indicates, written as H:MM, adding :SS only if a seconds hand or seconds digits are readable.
11:01
